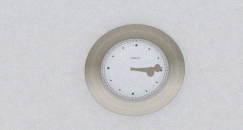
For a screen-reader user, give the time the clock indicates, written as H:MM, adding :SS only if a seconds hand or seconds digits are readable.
3:14
